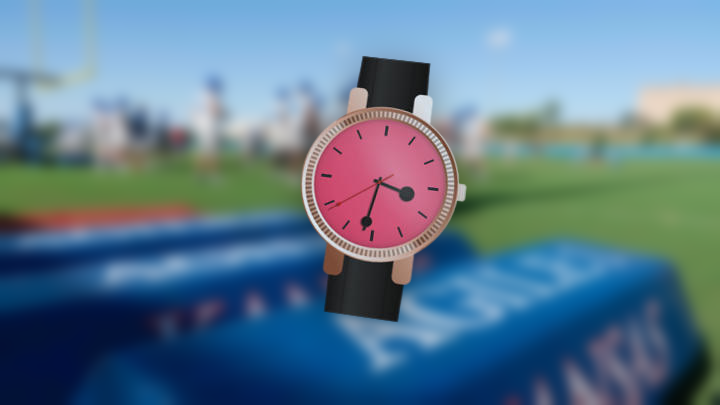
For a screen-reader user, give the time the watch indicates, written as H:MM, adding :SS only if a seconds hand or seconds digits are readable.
3:31:39
